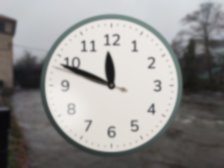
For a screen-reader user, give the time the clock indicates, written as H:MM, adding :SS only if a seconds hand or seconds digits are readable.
11:48:48
